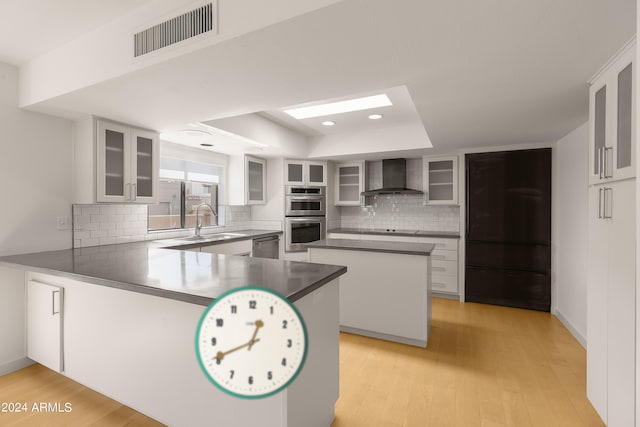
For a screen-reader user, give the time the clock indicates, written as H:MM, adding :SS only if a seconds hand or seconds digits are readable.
12:41
